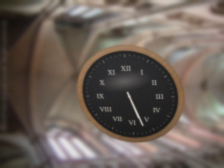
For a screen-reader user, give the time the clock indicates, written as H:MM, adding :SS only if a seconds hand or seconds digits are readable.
5:27
